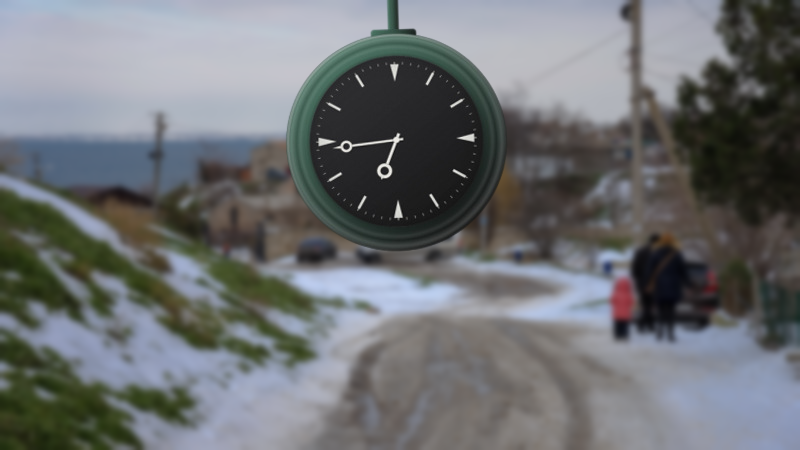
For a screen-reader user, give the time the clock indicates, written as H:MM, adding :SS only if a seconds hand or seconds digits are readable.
6:44
